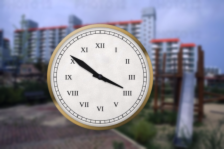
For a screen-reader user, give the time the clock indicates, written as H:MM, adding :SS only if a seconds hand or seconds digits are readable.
3:51
